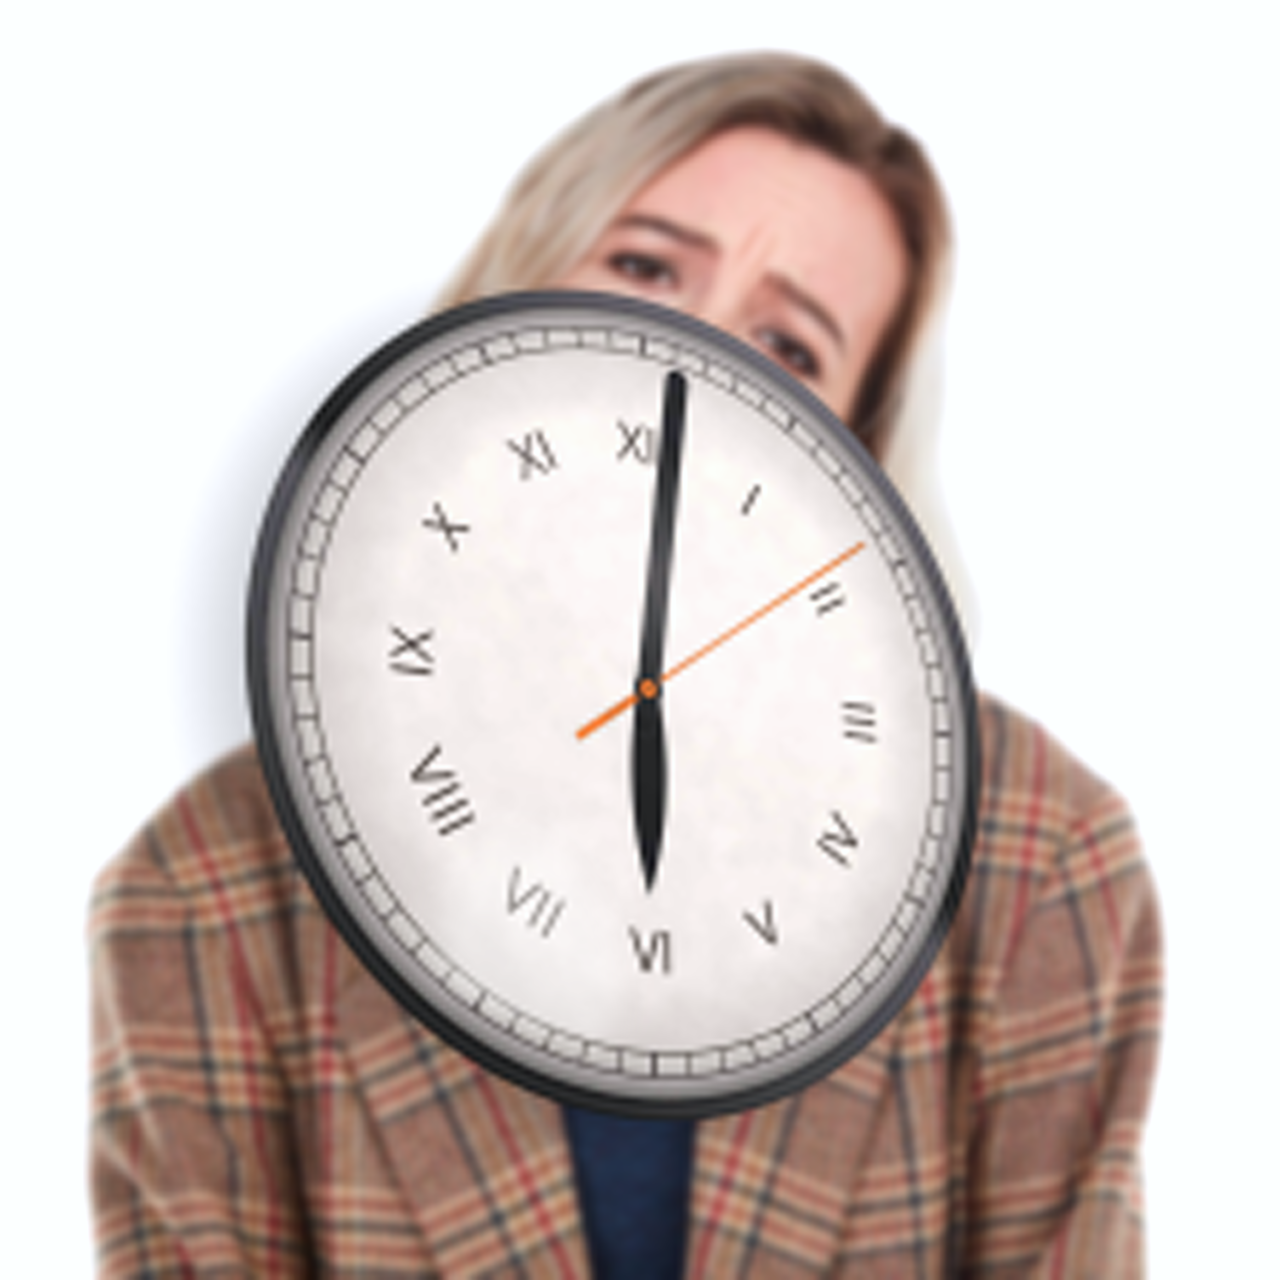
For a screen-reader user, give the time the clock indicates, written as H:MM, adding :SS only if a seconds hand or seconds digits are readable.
6:01:09
